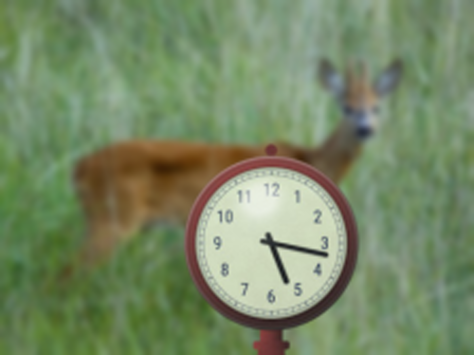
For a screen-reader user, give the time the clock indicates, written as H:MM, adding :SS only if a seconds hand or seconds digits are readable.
5:17
